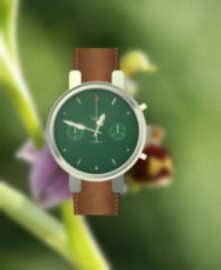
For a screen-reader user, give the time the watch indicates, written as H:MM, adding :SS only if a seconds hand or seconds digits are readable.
12:48
